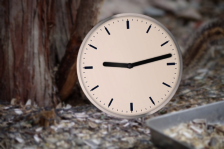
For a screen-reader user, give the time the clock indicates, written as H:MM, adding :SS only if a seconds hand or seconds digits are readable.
9:13
